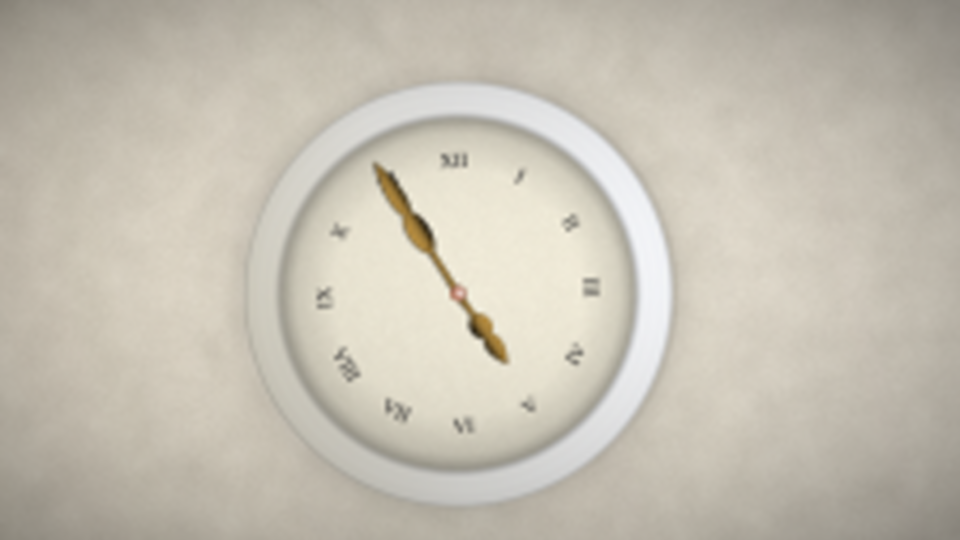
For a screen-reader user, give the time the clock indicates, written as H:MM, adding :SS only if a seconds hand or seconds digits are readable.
4:55
